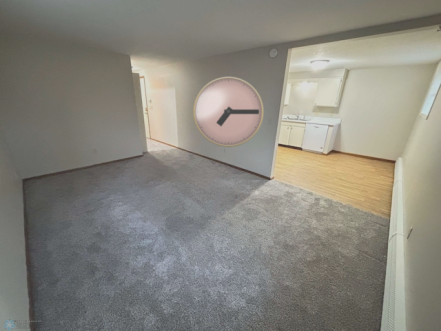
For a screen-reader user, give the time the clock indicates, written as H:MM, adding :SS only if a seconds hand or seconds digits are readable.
7:15
